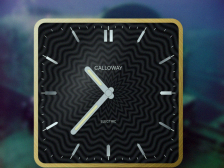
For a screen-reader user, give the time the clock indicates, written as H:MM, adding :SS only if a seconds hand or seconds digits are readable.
10:37
